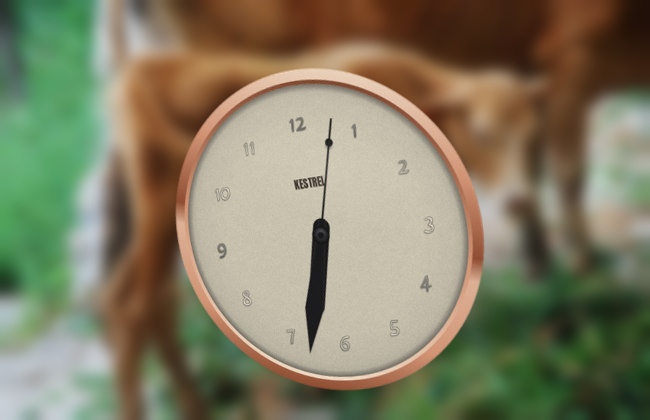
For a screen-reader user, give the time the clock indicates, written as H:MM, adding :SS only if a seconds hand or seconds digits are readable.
6:33:03
